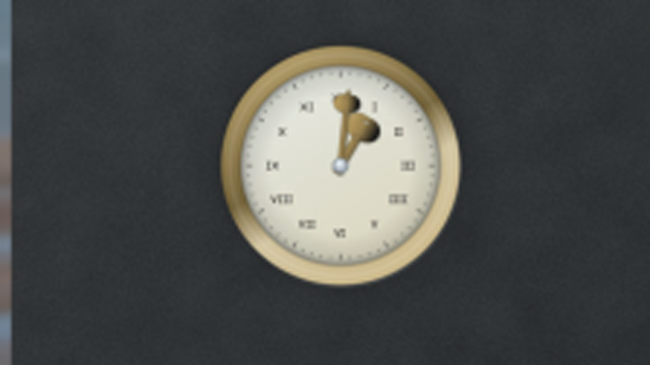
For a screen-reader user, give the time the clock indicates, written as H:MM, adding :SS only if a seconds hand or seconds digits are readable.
1:01
